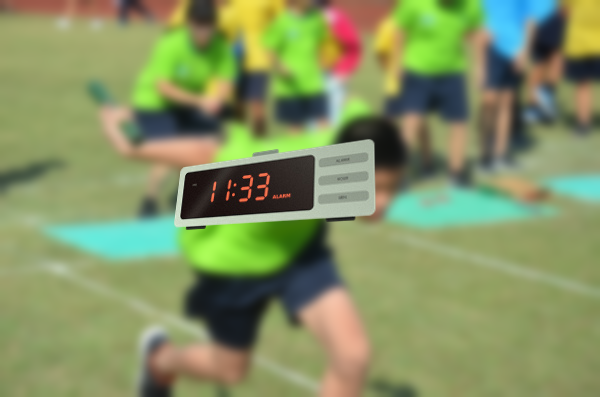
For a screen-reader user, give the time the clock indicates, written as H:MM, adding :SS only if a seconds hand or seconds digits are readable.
11:33
